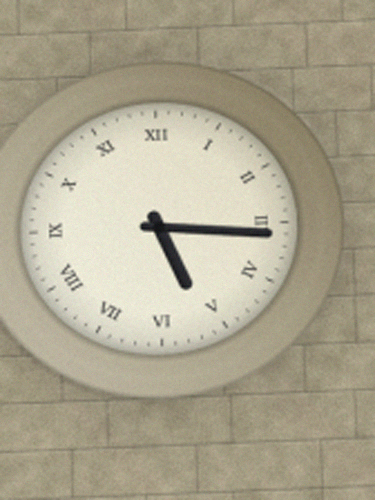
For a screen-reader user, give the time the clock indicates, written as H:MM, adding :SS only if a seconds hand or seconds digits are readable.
5:16
